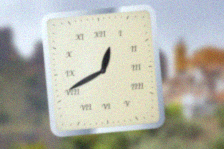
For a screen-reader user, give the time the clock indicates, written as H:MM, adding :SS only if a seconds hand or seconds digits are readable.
12:41
